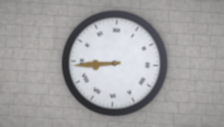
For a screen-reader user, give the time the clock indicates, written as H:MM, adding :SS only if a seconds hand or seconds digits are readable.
8:44
